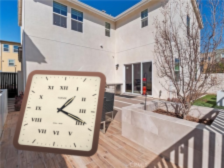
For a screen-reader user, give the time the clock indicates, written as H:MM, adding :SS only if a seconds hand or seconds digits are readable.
1:19
